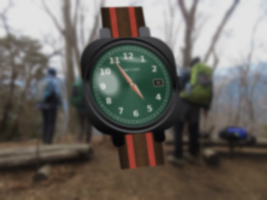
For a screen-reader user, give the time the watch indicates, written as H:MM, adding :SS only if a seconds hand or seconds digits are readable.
4:55
